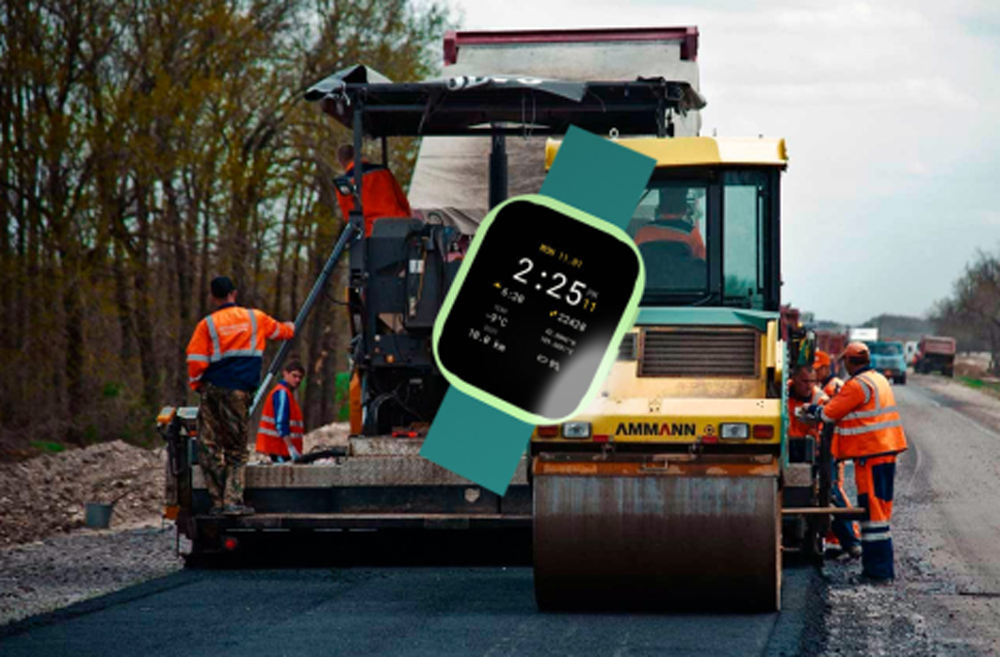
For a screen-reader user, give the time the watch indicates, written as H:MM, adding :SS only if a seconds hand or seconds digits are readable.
2:25
